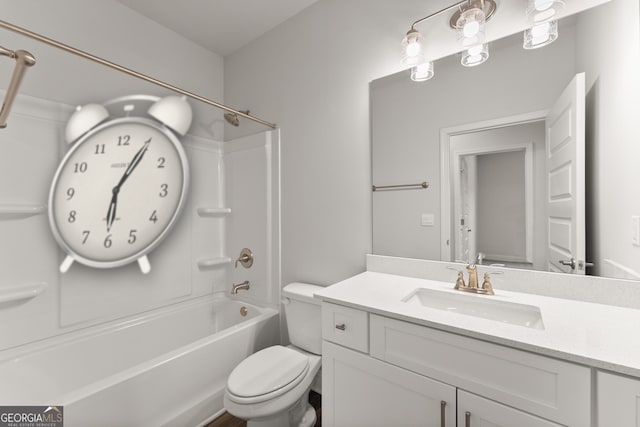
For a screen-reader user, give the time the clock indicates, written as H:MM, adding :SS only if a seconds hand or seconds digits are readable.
6:05
